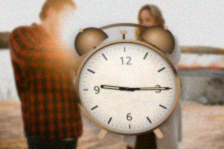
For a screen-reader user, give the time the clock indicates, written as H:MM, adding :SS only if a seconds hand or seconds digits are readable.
9:15
